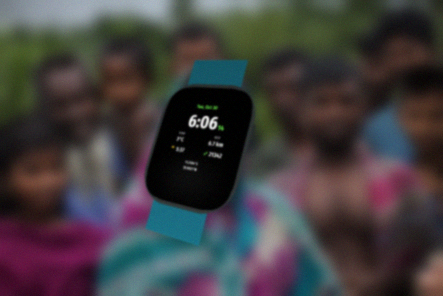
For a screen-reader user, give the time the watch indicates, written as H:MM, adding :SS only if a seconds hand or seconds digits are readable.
6:06
